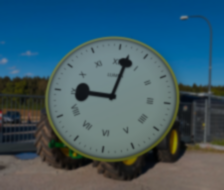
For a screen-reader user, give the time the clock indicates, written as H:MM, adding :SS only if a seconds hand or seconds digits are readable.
9:02
